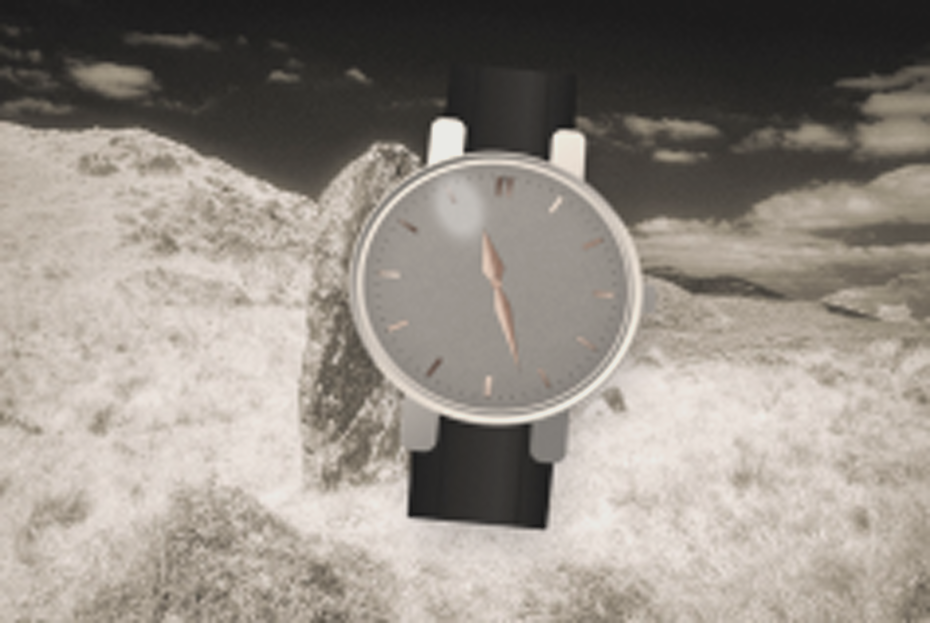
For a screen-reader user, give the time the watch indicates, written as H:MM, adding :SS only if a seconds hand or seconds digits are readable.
11:27
